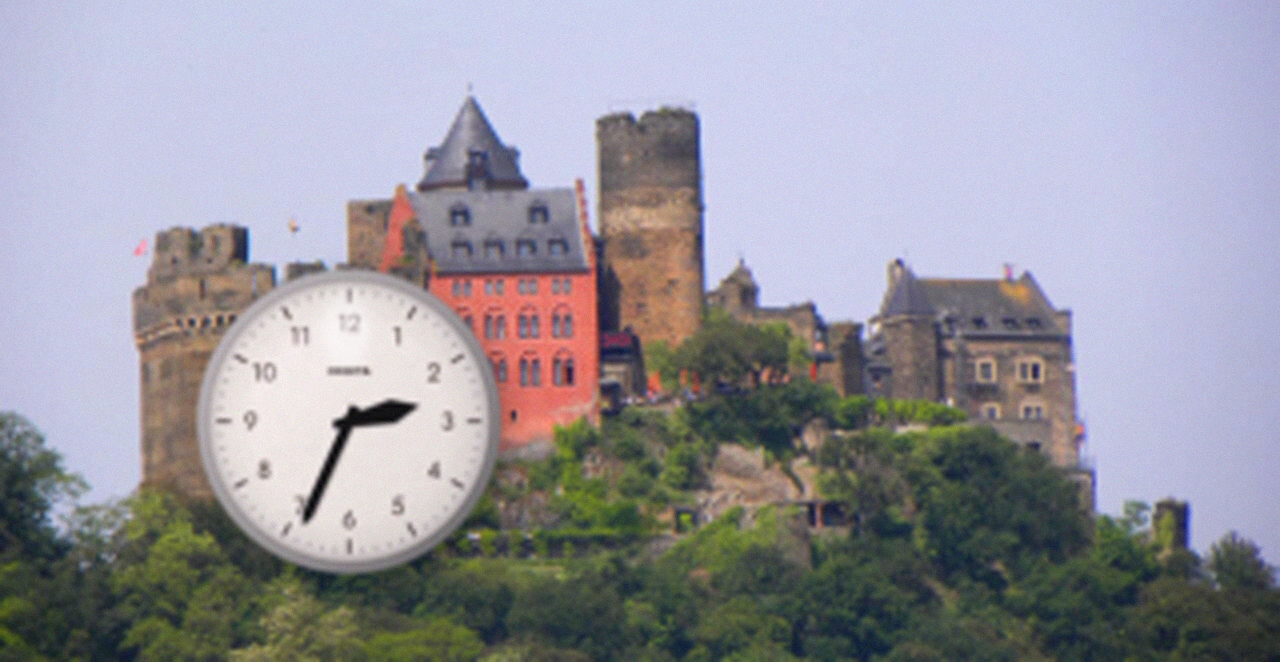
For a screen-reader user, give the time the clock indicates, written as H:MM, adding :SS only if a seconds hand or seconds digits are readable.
2:34
